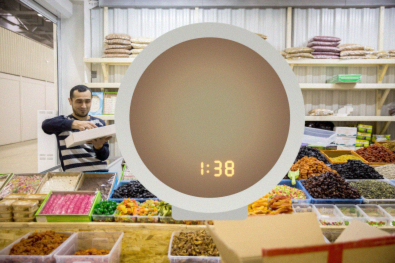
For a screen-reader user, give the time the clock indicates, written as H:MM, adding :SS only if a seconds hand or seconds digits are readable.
1:38
